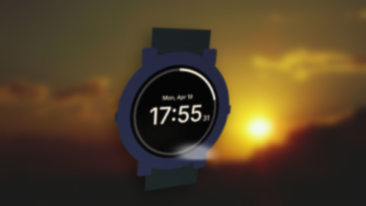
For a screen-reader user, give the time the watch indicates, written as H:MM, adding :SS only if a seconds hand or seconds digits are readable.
17:55
